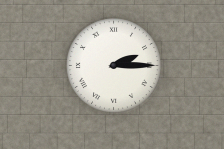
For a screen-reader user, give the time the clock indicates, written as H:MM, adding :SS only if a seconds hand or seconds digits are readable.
2:15
